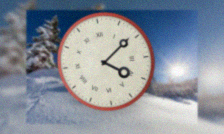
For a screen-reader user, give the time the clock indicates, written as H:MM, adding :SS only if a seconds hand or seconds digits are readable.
4:09
